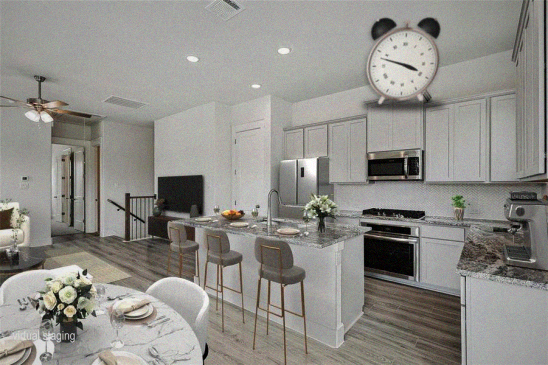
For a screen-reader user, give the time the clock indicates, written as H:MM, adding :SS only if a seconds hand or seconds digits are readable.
3:48
